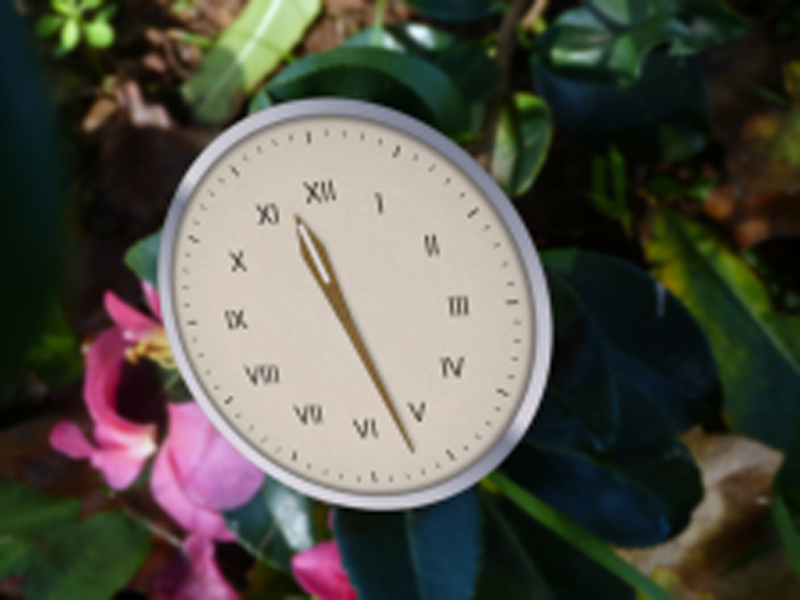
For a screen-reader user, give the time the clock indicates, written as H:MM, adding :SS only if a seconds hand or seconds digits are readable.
11:27
